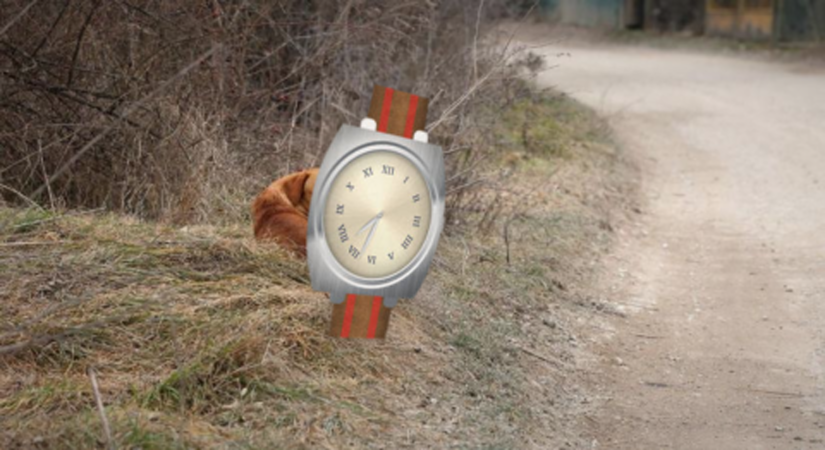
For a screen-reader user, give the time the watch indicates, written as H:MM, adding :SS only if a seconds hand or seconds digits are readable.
7:33
